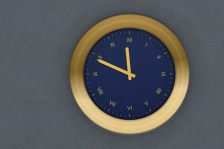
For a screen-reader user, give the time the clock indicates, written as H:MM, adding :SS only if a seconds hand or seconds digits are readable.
11:49
